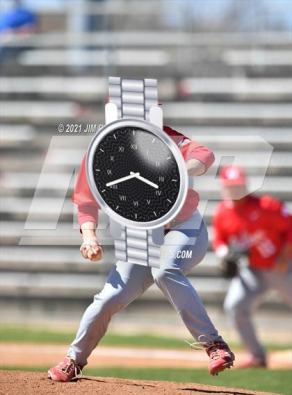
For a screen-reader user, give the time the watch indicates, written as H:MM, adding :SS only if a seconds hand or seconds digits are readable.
3:41
